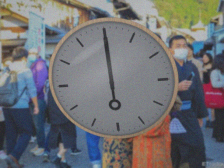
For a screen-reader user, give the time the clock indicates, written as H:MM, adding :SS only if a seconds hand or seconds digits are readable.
6:00
